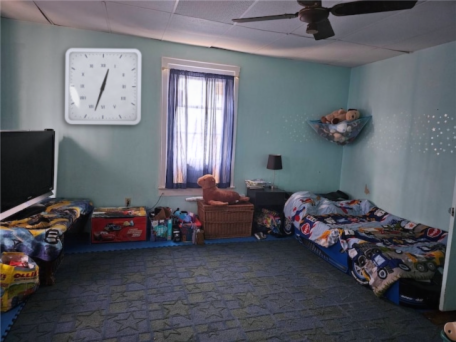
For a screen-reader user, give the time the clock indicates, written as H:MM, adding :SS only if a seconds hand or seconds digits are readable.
12:33
